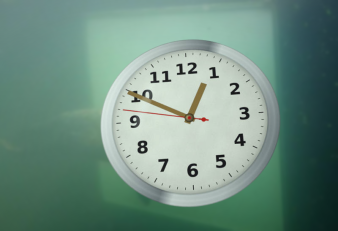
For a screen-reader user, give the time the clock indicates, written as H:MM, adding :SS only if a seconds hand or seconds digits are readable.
12:49:47
